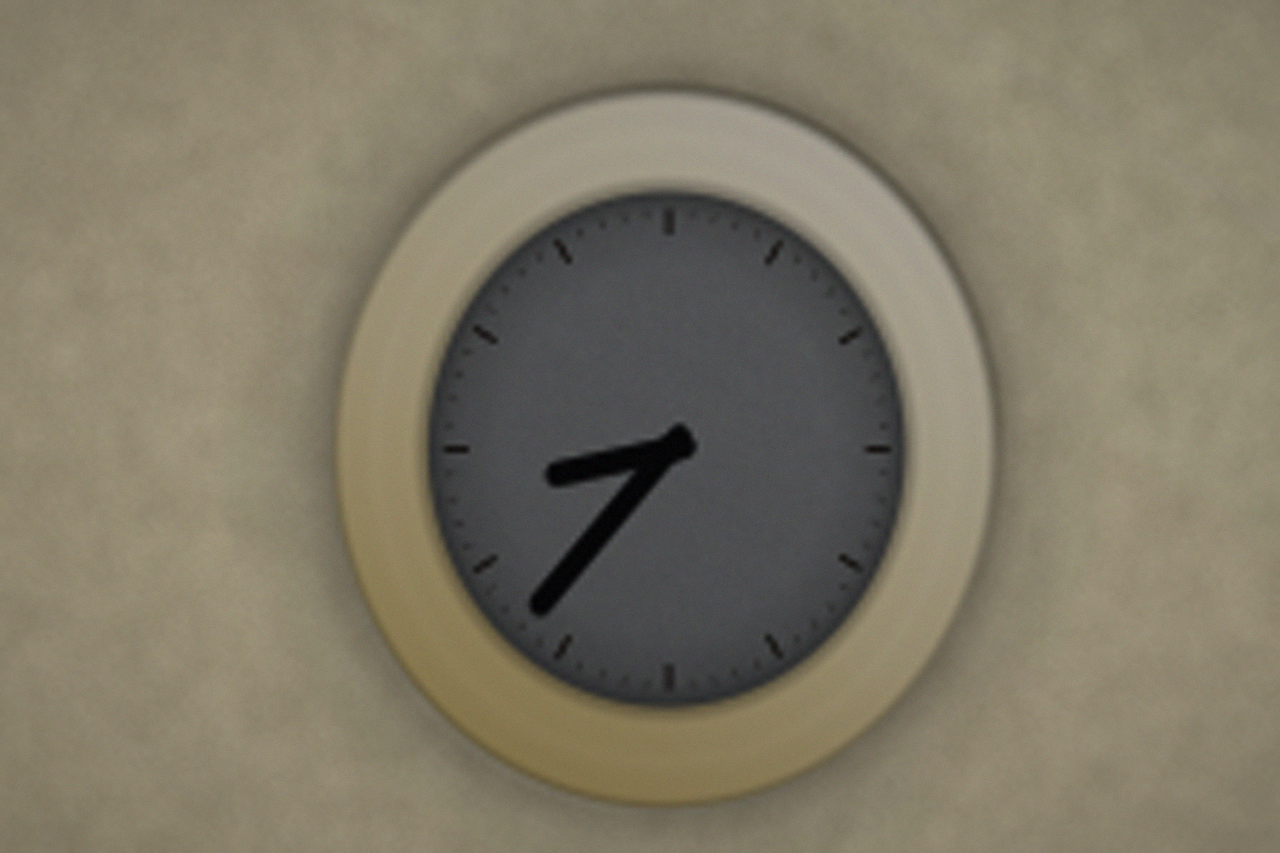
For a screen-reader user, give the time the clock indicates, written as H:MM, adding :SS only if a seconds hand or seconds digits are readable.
8:37
